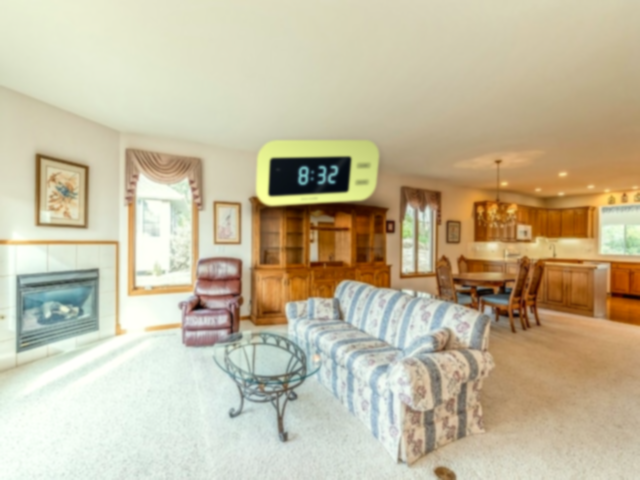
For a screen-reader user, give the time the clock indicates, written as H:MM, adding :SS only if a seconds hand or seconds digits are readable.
8:32
